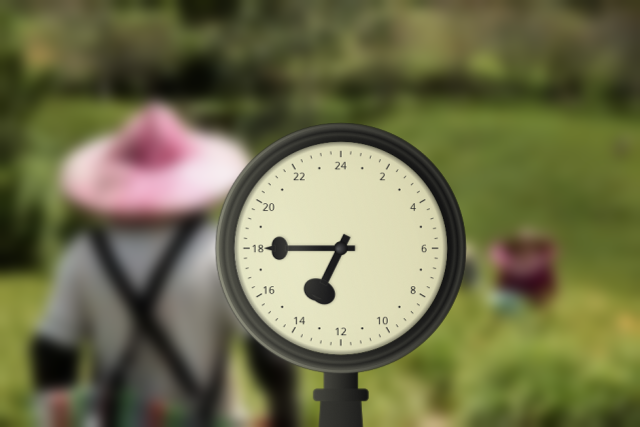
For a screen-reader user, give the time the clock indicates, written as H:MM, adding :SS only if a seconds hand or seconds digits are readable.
13:45
